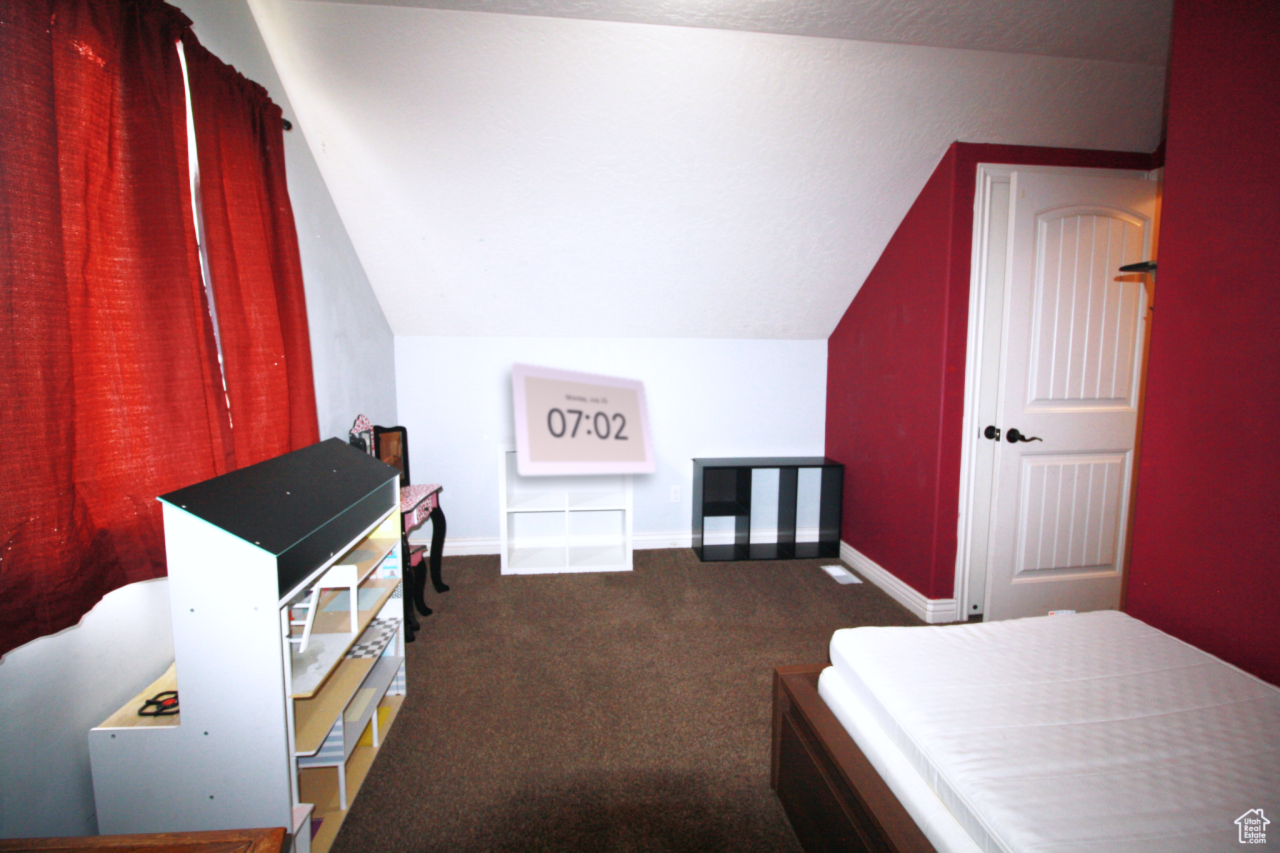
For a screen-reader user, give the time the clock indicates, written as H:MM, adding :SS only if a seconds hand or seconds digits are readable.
7:02
